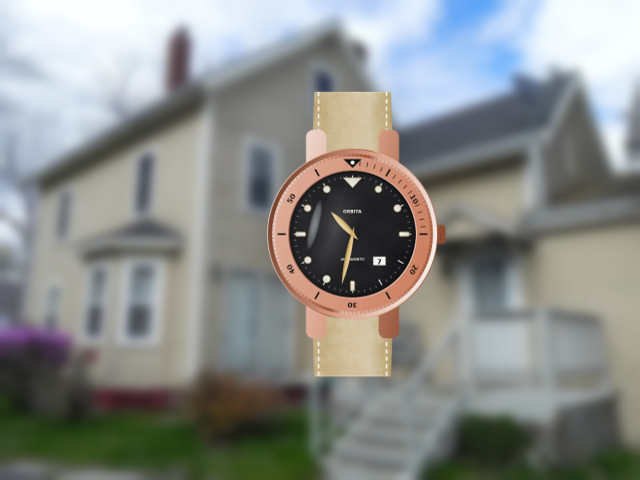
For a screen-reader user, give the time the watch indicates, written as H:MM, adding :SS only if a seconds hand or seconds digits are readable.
10:32
